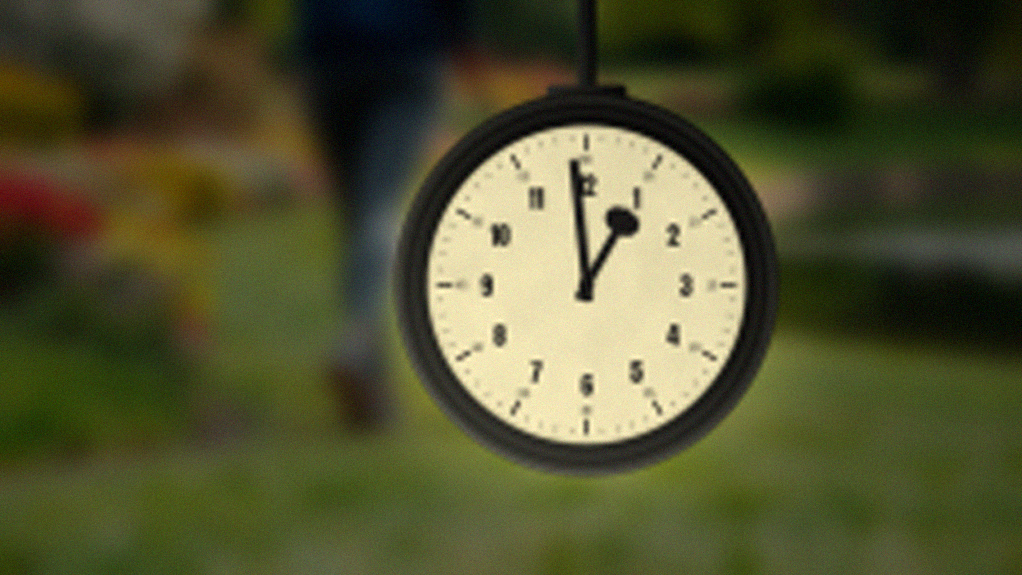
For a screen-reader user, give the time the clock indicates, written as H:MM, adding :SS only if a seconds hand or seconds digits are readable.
12:59
